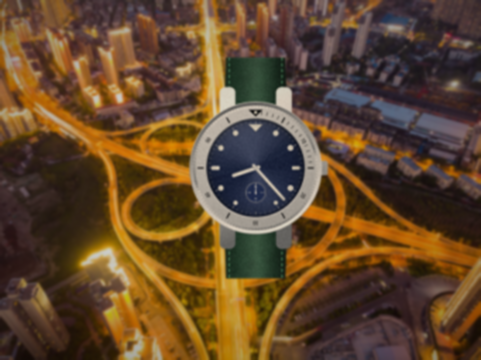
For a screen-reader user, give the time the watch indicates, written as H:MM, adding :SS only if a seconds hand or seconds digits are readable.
8:23
